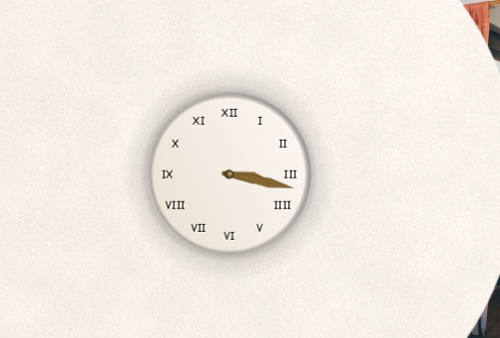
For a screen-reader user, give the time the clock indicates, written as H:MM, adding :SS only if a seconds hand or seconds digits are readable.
3:17
